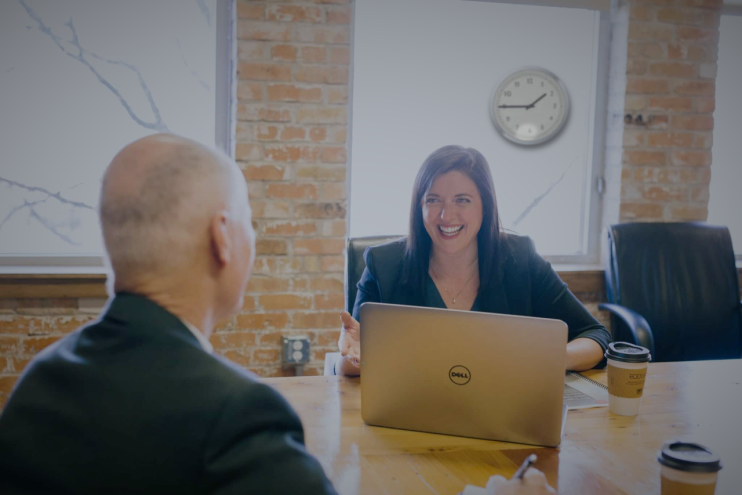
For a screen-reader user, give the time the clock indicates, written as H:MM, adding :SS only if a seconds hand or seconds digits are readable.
1:45
